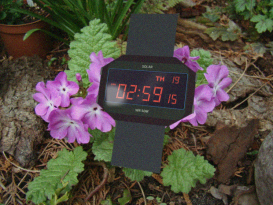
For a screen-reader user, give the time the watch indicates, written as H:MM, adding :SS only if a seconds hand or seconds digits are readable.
2:59:15
